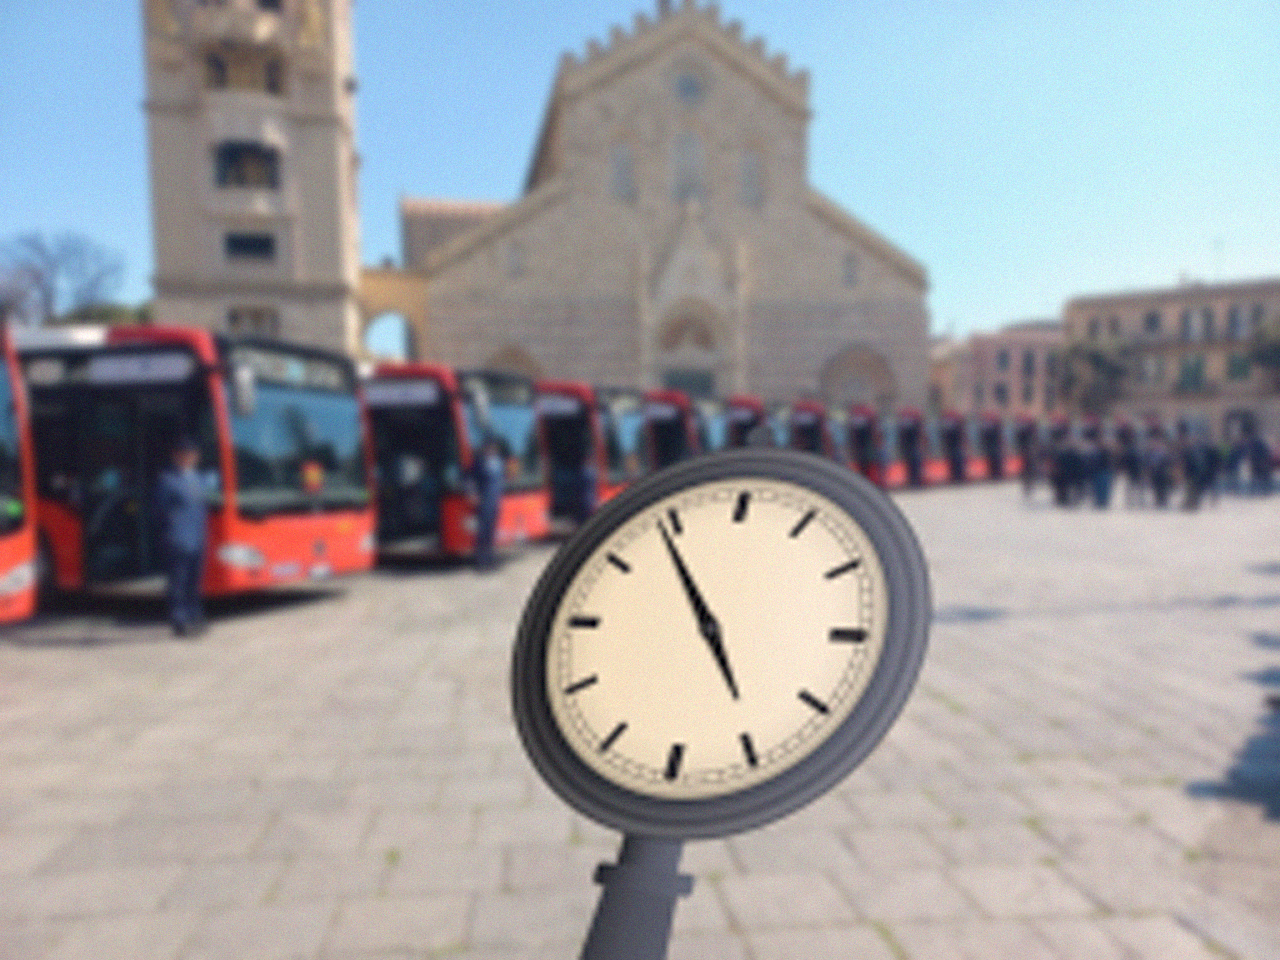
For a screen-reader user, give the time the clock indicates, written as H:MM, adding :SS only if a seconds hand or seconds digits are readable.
4:54
